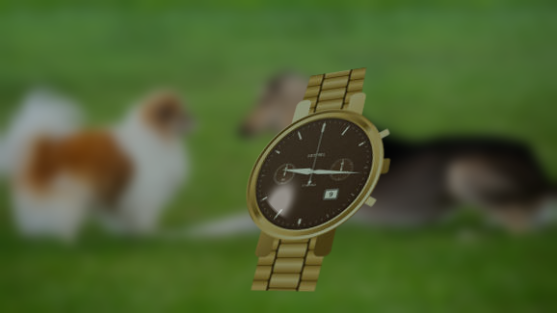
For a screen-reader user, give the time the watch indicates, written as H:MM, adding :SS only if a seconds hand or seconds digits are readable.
9:16
